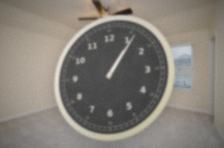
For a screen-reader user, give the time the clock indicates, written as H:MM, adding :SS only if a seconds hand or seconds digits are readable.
1:06
